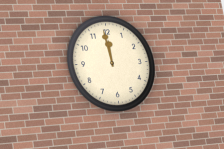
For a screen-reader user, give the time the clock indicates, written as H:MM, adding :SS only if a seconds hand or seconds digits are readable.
11:59
